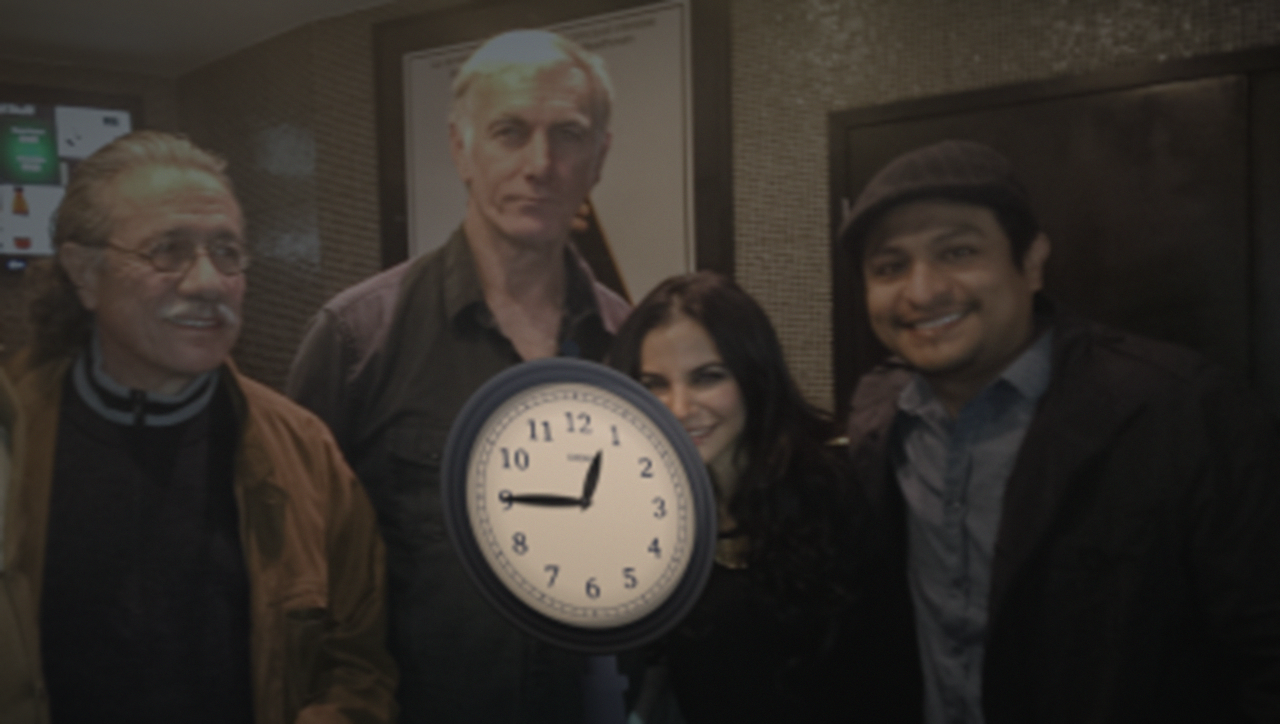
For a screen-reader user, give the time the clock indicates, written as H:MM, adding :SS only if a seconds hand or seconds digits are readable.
12:45
